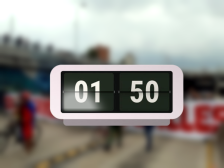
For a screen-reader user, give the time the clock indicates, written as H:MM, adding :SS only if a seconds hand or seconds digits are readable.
1:50
